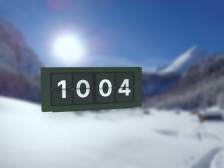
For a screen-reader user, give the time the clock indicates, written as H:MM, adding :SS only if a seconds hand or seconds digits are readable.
10:04
